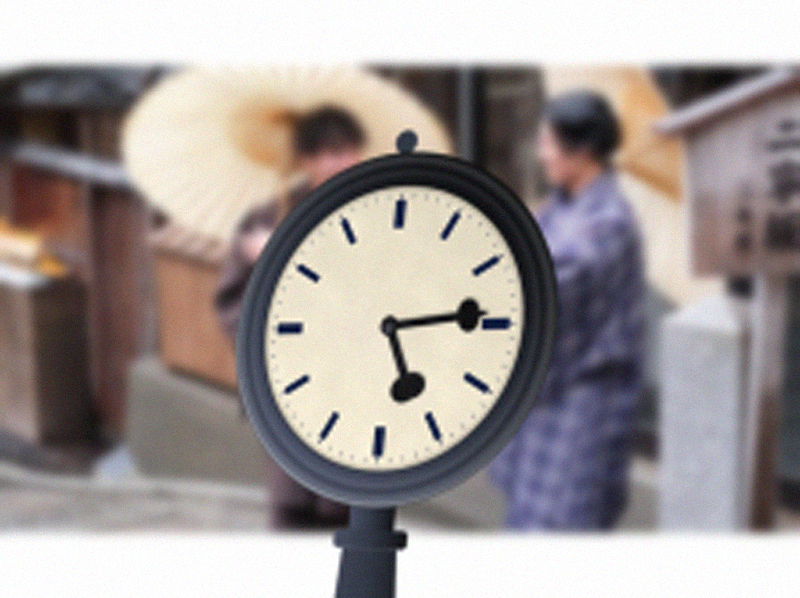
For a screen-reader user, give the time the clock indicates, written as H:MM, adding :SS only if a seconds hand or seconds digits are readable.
5:14
